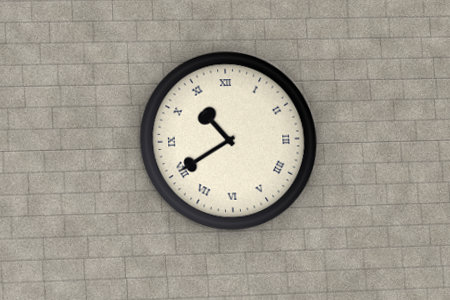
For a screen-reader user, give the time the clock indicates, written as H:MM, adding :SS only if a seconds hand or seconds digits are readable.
10:40
